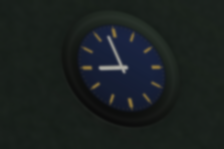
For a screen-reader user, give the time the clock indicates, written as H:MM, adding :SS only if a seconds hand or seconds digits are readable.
8:58
